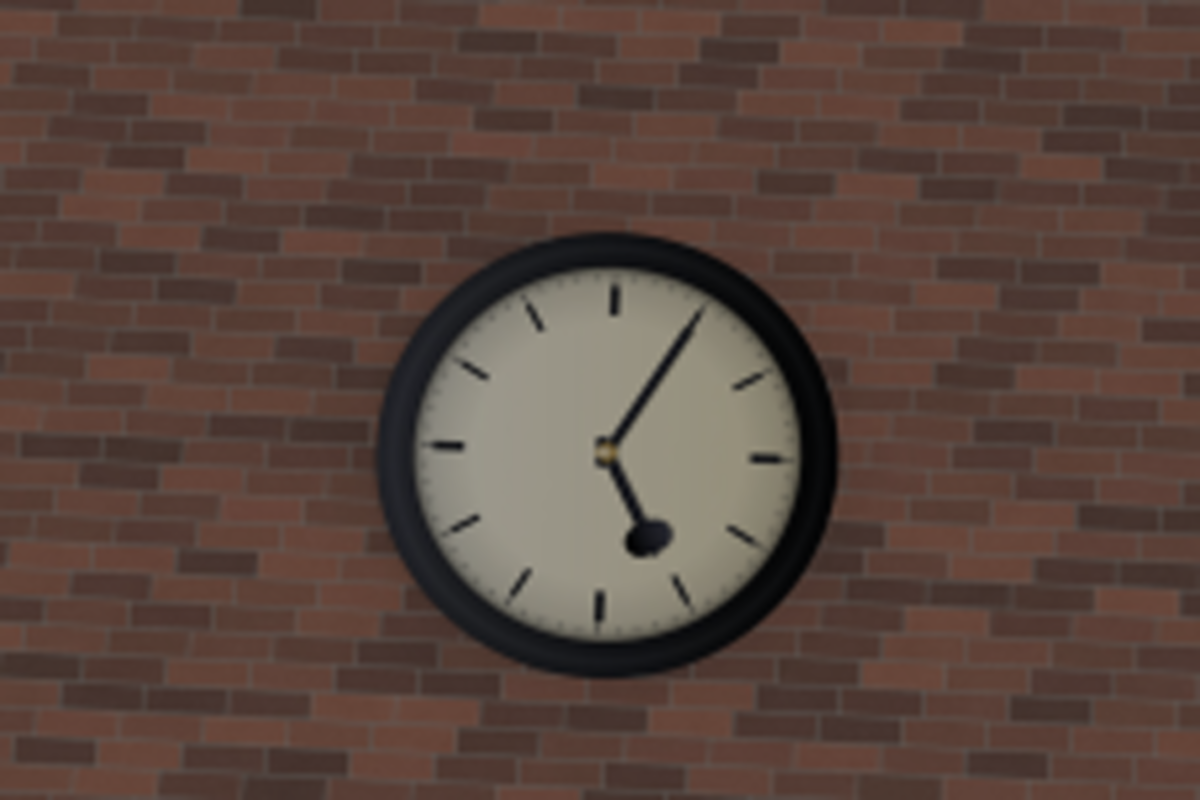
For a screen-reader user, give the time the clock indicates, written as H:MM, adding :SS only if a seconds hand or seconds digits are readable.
5:05
